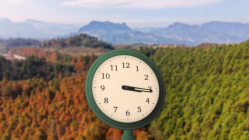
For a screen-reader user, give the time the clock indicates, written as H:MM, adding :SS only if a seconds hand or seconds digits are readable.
3:16
